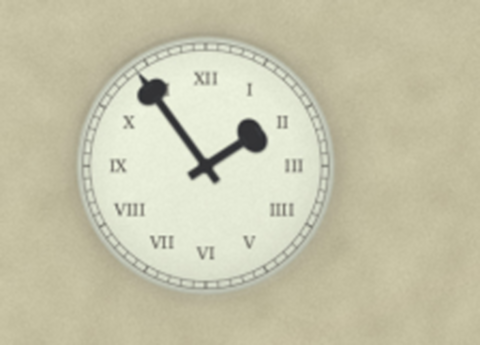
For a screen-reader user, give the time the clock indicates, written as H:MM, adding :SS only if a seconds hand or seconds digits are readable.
1:54
